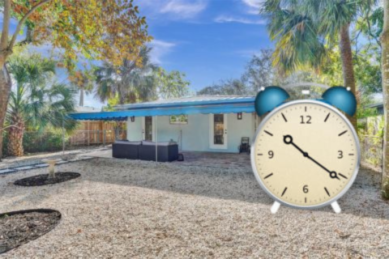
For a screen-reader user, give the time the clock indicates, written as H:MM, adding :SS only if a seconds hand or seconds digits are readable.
10:21
